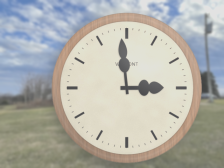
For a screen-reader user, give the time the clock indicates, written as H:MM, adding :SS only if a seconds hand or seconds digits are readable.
2:59
